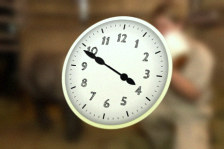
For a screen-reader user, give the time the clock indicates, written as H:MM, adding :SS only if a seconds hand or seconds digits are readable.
3:49
